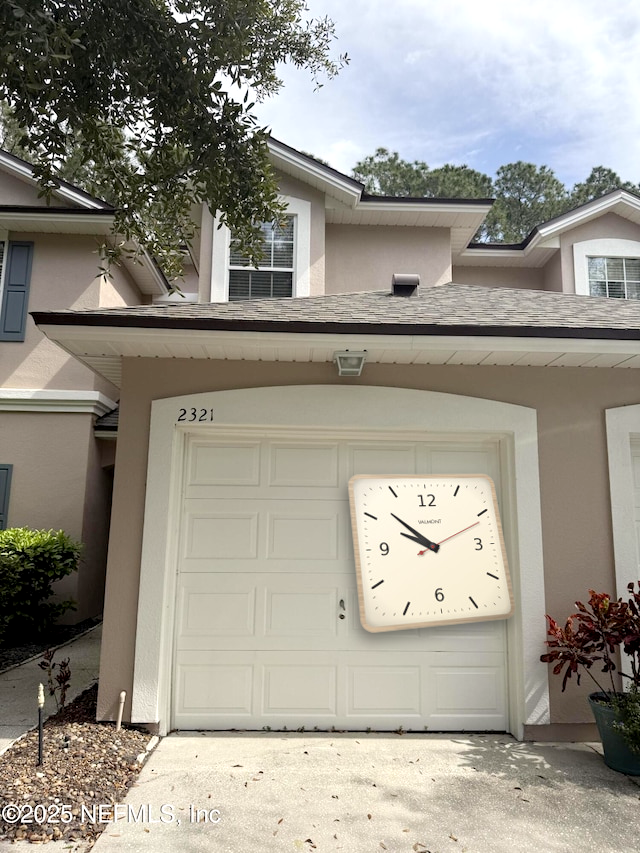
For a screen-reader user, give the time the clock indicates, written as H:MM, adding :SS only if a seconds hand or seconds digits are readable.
9:52:11
